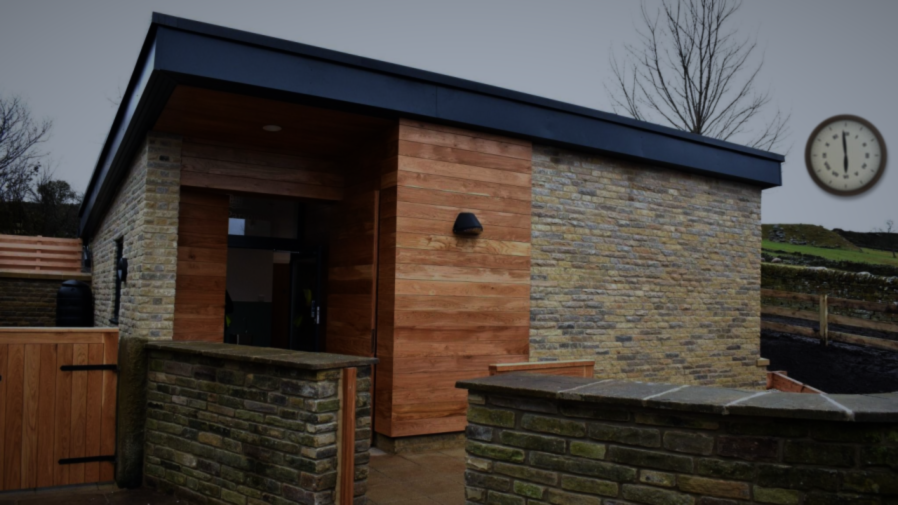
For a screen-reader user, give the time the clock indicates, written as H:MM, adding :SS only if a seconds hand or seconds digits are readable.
5:59
